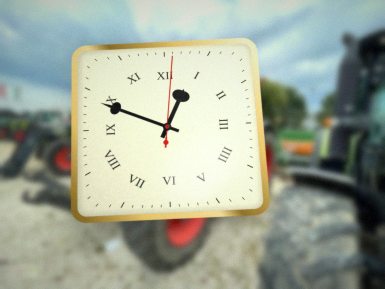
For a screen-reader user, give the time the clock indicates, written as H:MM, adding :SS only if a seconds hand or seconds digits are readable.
12:49:01
